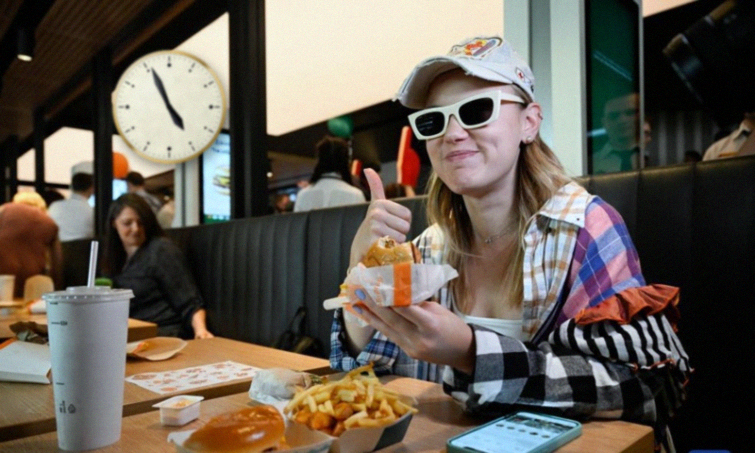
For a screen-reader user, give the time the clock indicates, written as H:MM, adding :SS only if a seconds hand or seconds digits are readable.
4:56
